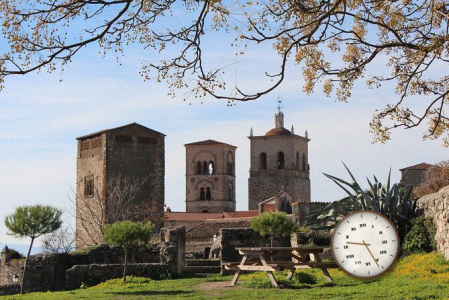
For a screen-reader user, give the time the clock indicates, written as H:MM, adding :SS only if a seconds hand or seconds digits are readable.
9:26
